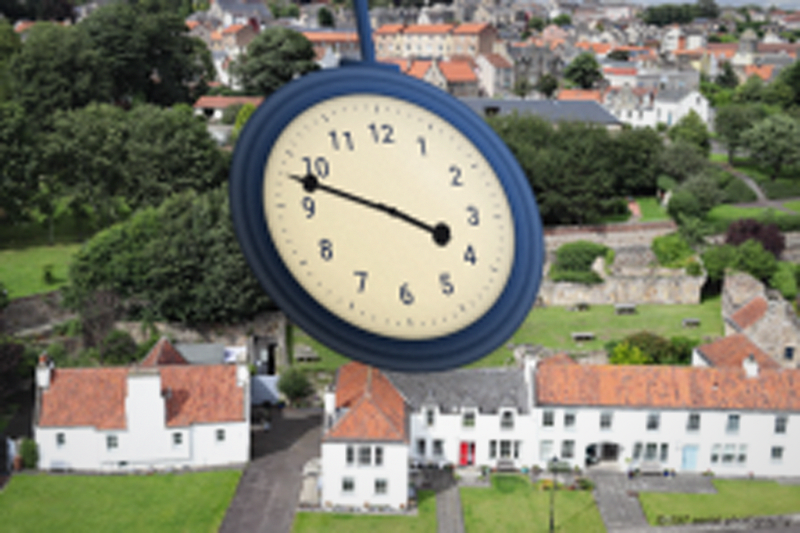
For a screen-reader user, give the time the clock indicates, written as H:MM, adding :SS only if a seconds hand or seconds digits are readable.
3:48
